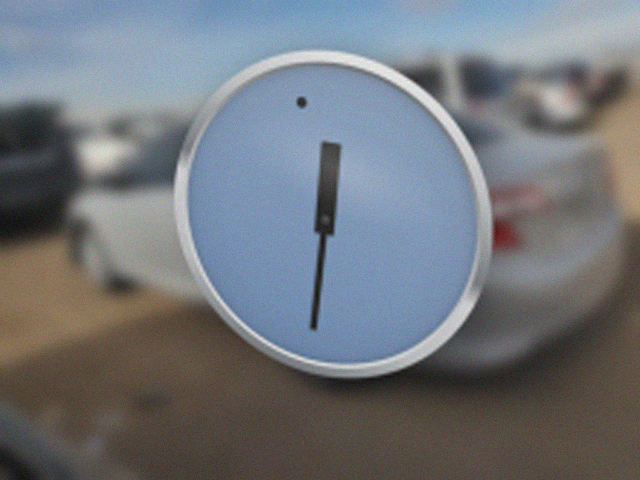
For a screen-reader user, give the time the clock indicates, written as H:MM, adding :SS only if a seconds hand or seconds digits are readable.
12:33
